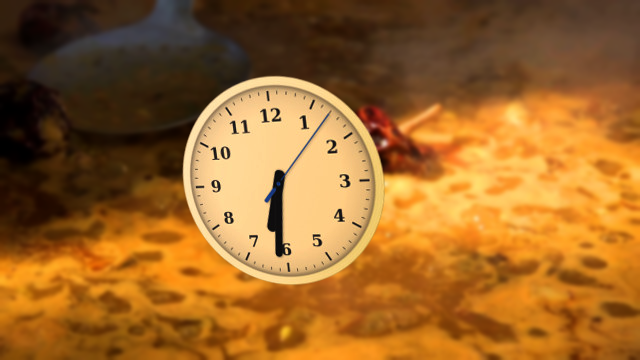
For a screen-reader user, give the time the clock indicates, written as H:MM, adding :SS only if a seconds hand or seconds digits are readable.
6:31:07
